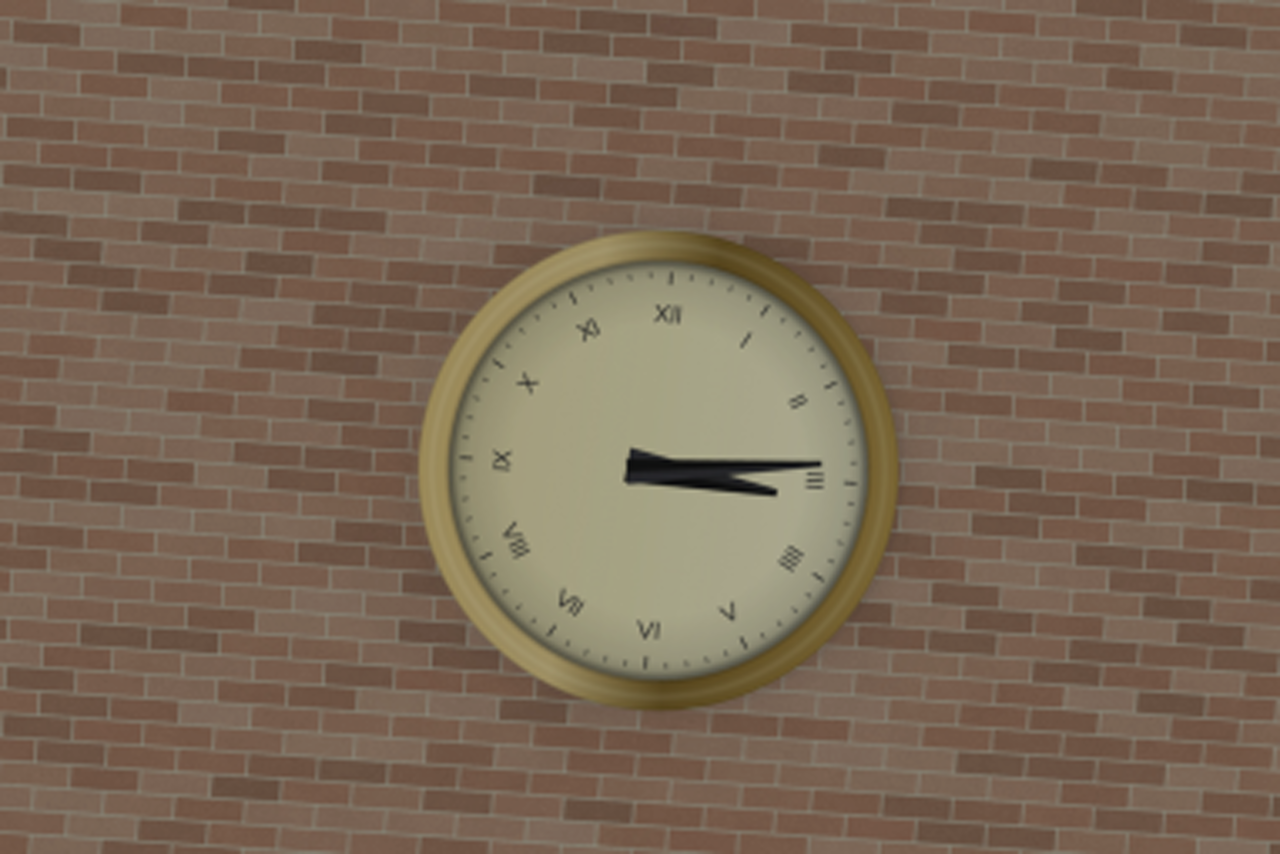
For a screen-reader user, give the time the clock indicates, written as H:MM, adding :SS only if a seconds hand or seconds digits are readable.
3:14
